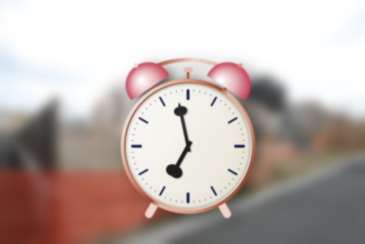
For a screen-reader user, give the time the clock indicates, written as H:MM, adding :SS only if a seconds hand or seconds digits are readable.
6:58
